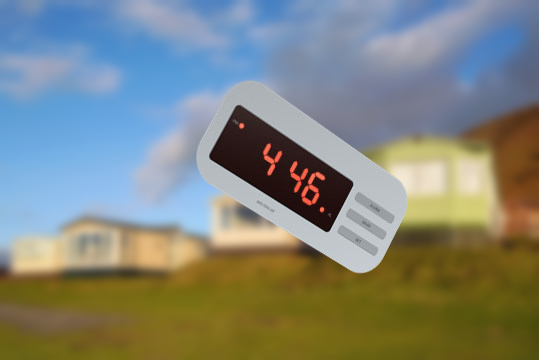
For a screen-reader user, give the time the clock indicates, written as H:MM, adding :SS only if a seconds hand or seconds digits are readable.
4:46
